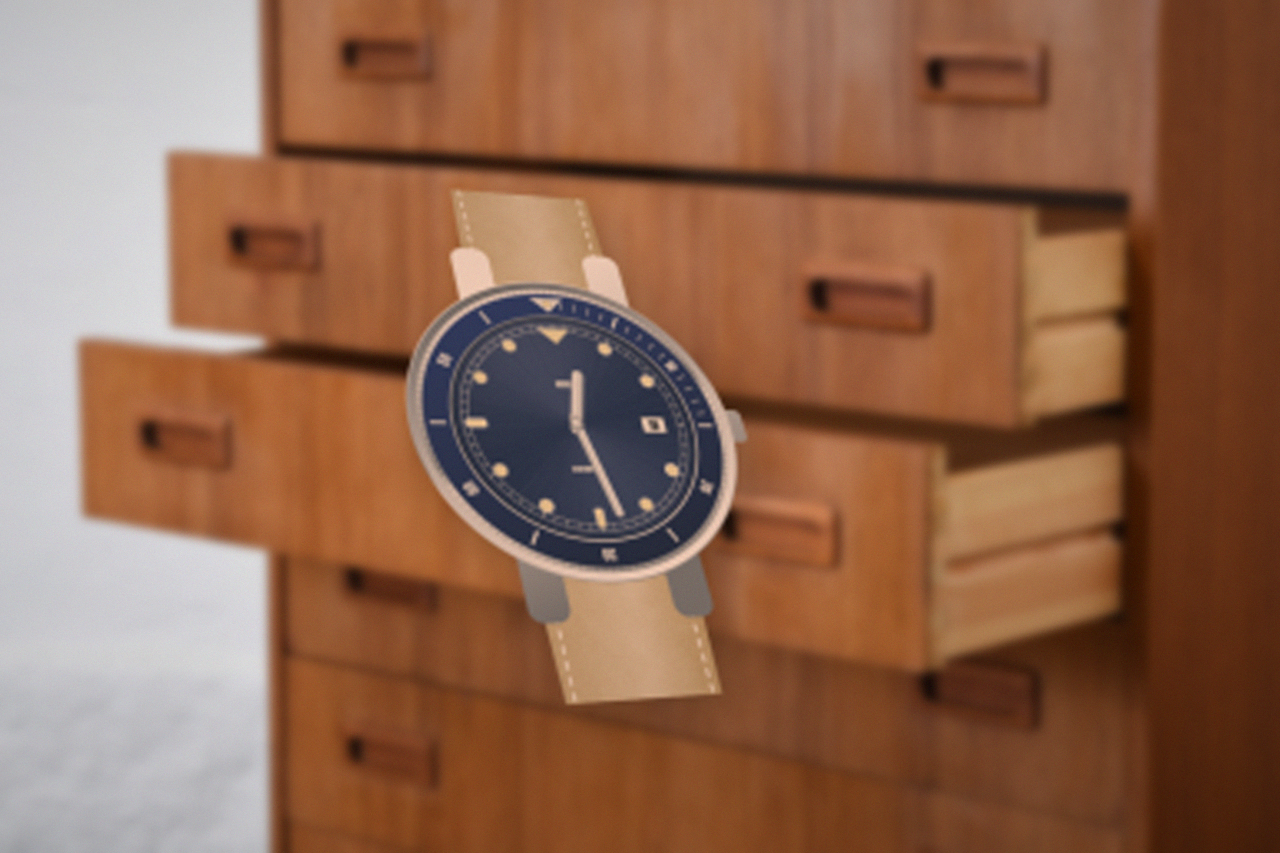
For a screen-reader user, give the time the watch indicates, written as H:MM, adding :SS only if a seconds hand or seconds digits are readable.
12:28
